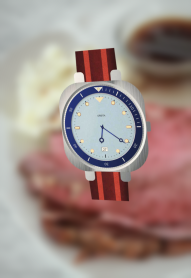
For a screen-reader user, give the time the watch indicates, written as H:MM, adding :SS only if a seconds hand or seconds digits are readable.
6:21
